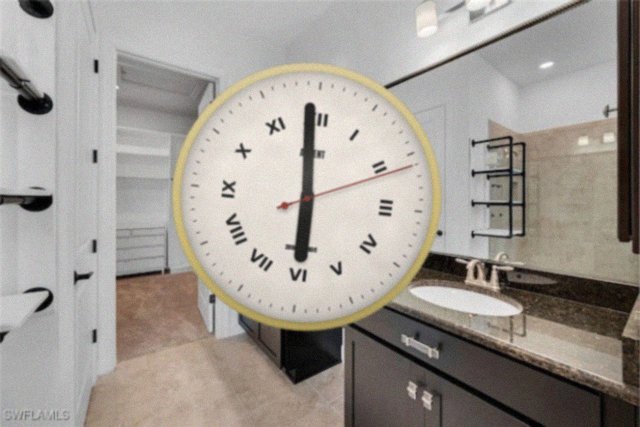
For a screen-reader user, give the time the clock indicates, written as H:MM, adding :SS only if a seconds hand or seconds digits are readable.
5:59:11
